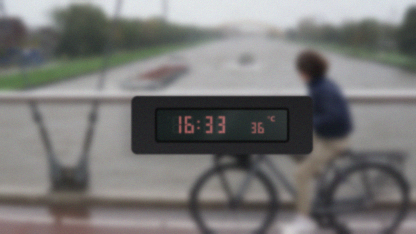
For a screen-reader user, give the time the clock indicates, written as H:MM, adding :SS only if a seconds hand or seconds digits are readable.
16:33
